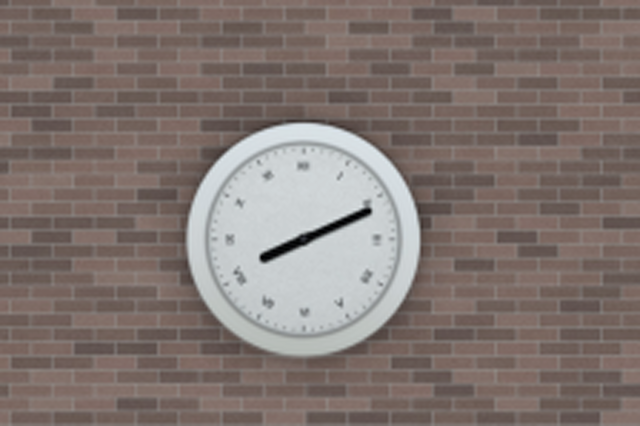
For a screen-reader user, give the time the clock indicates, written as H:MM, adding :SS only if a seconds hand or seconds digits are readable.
8:11
